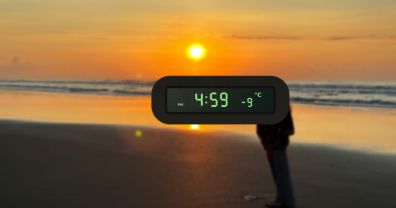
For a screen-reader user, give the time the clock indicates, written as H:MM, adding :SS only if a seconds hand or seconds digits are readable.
4:59
